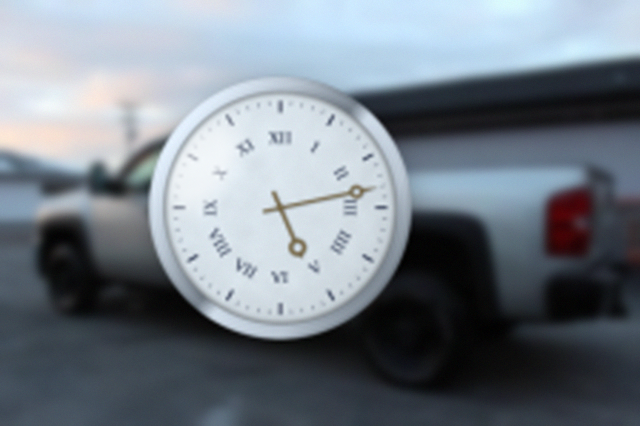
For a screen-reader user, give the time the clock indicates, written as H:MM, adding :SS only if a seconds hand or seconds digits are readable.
5:13
